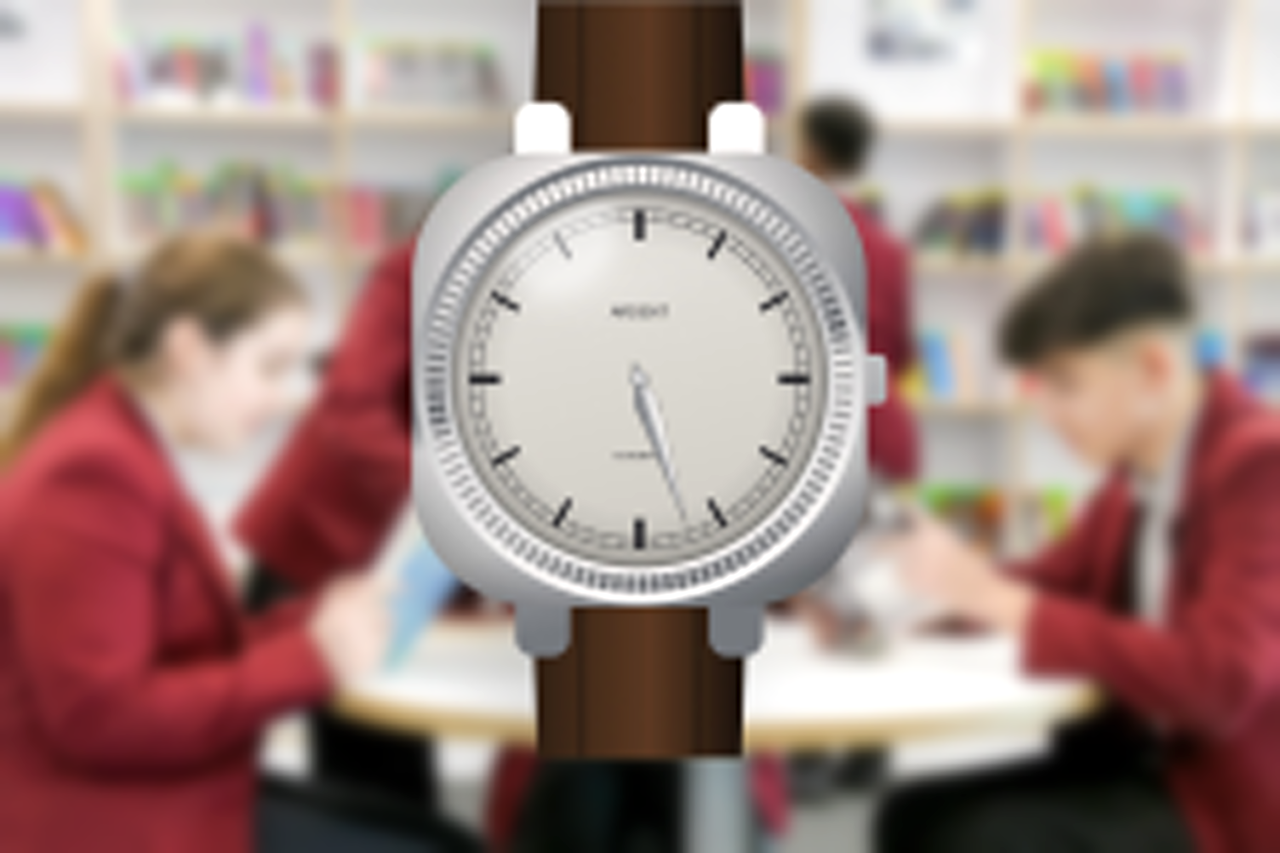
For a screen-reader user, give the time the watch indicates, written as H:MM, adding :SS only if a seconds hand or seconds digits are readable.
5:27
